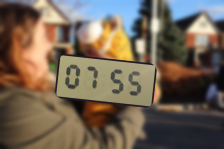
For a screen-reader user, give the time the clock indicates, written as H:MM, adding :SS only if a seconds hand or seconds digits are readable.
7:55
